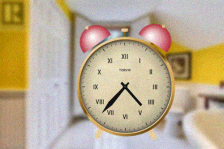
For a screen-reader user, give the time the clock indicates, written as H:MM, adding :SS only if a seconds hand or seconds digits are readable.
4:37
